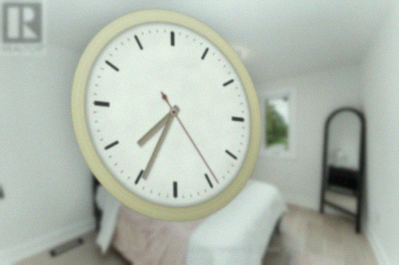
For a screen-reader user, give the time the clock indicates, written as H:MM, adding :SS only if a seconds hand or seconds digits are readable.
7:34:24
